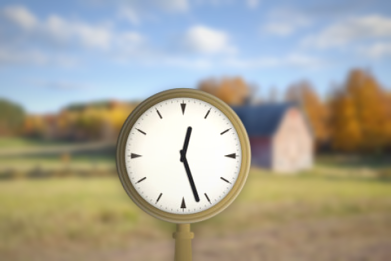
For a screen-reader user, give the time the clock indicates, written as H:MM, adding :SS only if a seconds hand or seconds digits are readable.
12:27
